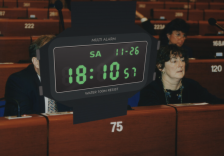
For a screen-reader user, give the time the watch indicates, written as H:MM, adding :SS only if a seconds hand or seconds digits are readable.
18:10:57
